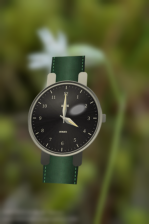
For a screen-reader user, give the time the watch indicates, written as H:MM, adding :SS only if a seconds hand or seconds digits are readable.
4:00
